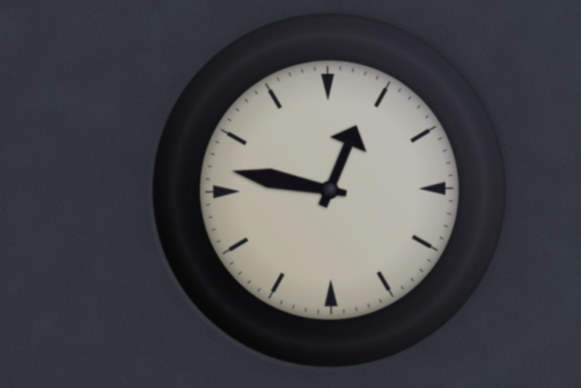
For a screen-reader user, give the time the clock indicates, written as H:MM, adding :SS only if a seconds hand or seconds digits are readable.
12:47
